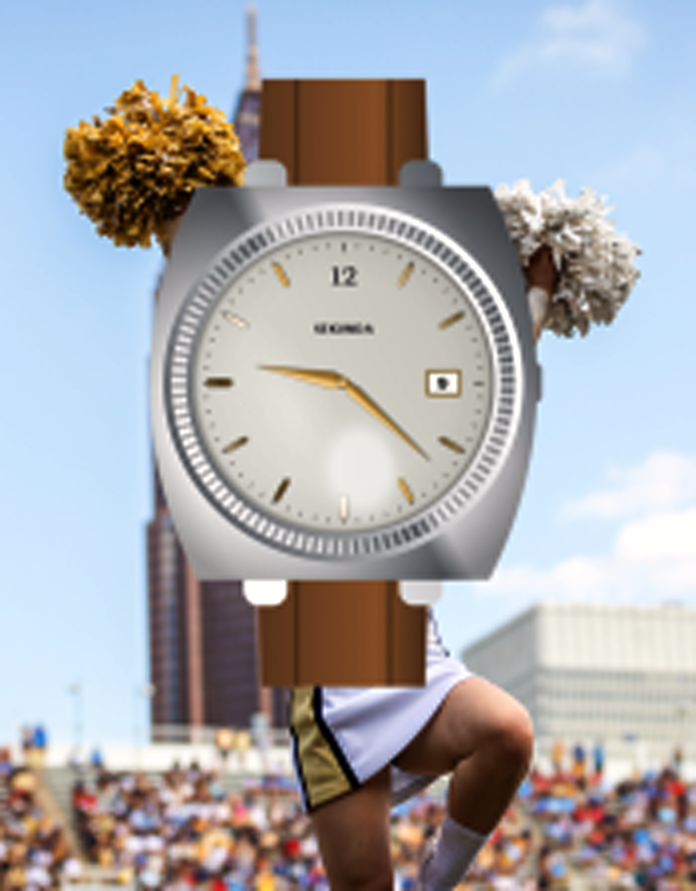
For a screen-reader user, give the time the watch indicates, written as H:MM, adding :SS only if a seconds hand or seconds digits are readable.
9:22
